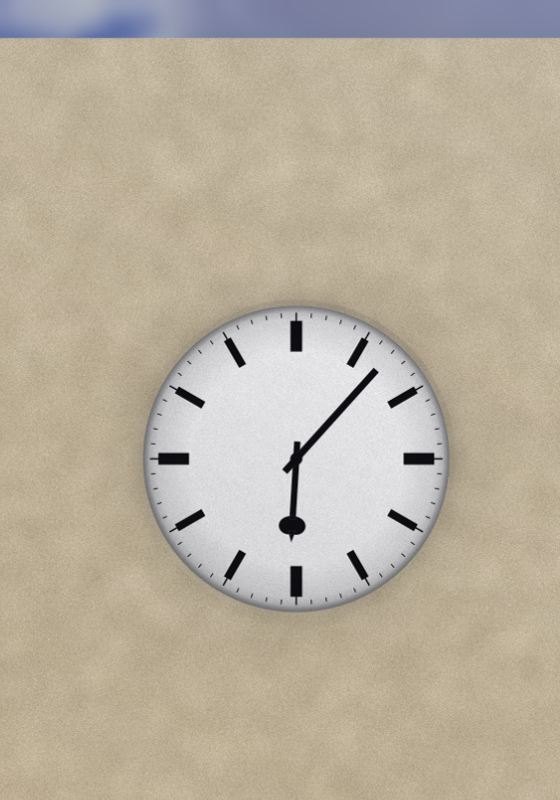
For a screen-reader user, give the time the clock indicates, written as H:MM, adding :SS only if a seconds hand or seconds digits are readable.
6:07
